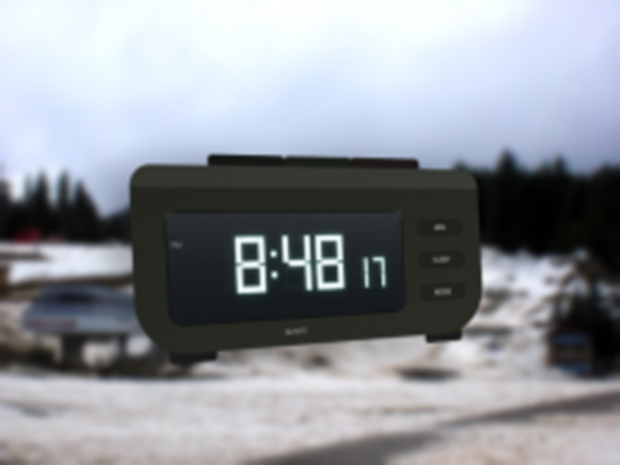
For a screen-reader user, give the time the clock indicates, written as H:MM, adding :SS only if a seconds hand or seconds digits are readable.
8:48:17
